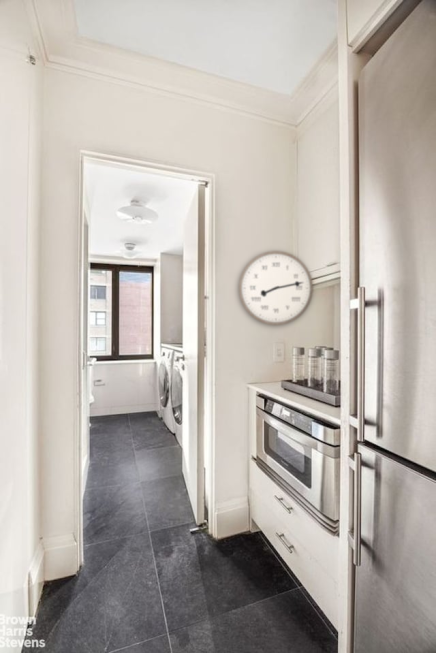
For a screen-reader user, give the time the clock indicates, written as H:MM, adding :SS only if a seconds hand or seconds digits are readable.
8:13
